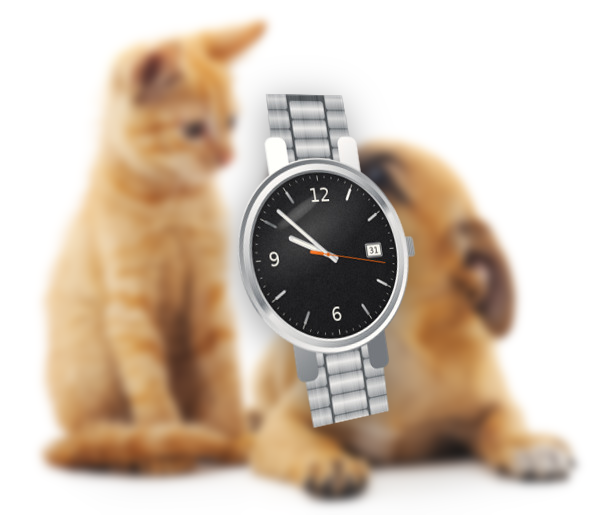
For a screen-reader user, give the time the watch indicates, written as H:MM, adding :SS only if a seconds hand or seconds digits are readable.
9:52:17
